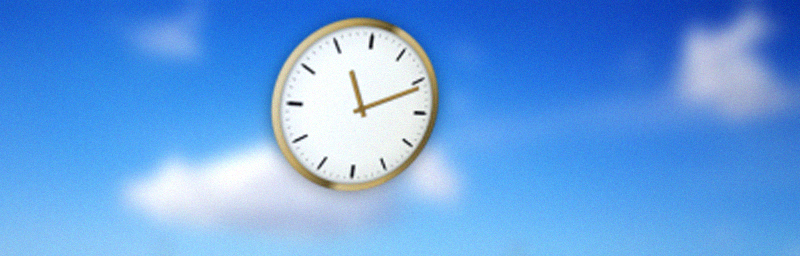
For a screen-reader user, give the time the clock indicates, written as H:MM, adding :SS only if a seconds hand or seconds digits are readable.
11:11
